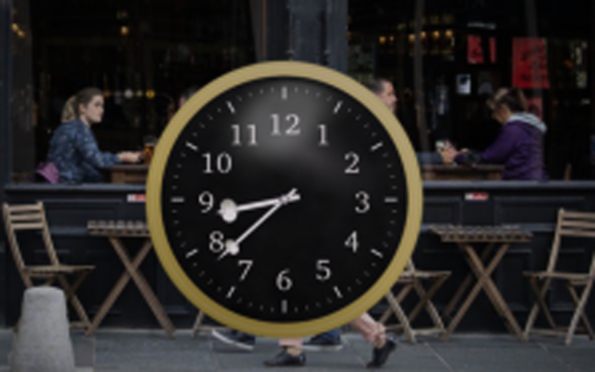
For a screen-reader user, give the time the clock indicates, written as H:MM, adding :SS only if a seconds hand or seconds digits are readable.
8:38
